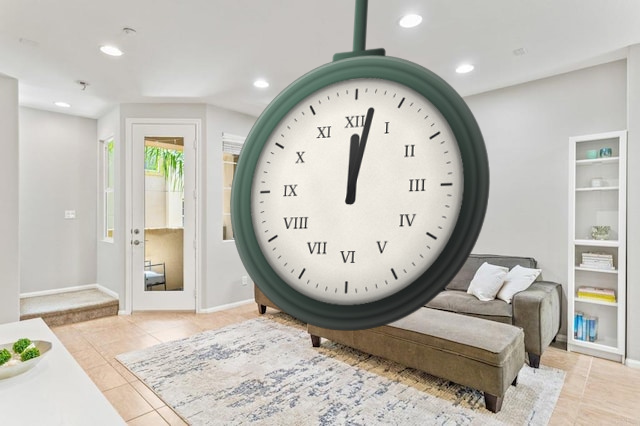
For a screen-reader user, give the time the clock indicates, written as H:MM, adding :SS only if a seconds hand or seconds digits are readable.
12:02
